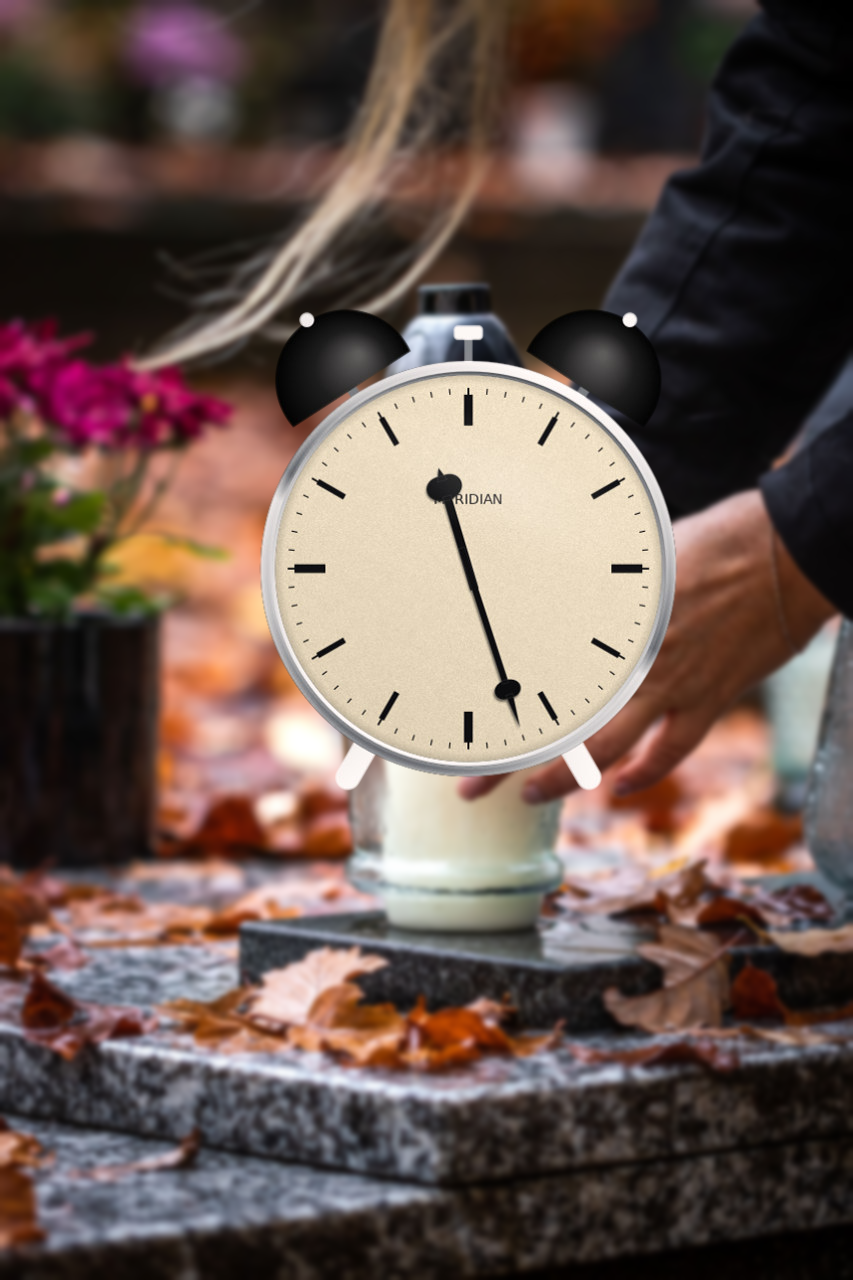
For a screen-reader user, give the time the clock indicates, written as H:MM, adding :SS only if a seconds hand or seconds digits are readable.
11:27
